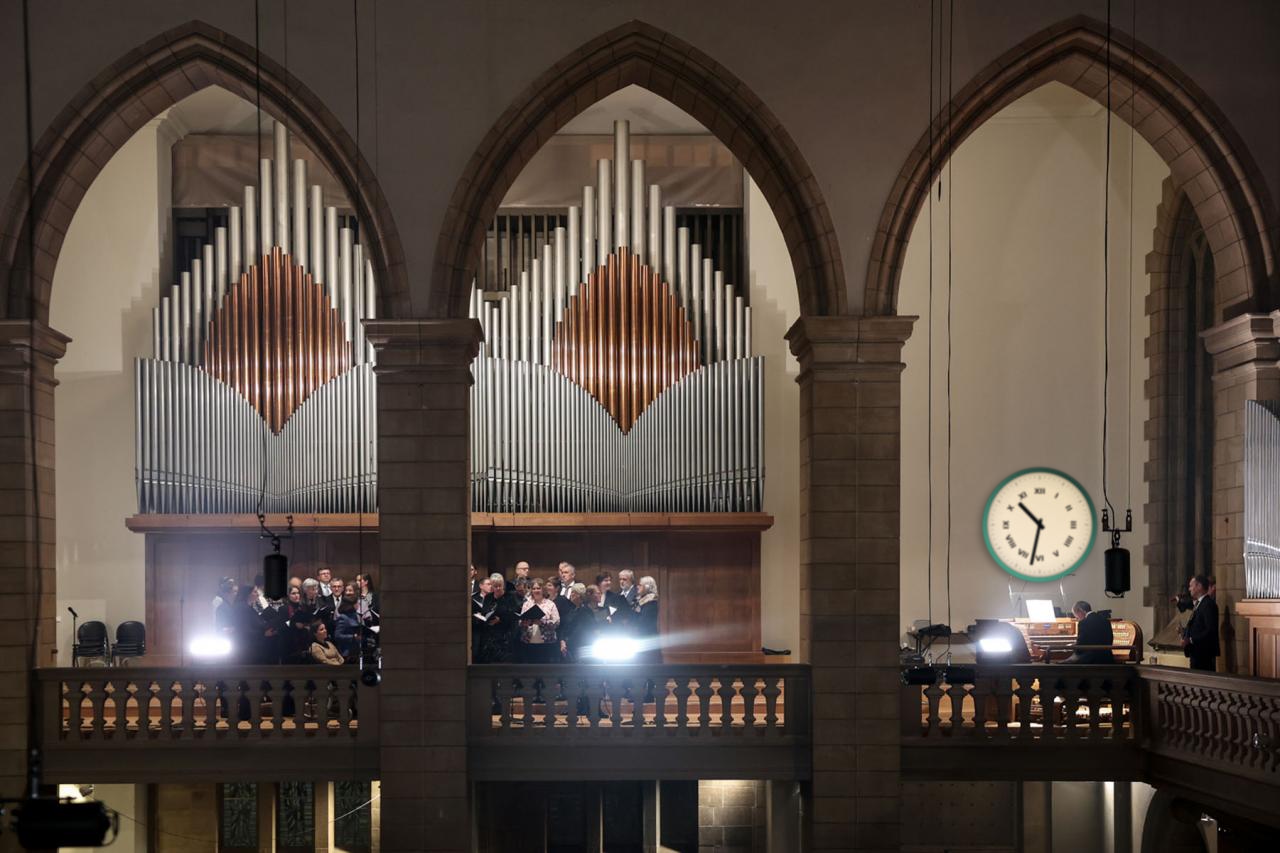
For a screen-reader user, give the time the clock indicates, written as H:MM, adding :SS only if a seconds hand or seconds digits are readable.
10:32
